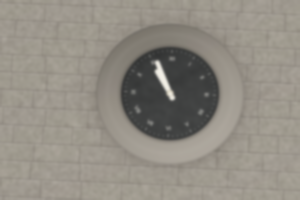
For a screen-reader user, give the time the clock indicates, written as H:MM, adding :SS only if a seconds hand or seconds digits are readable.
10:56
